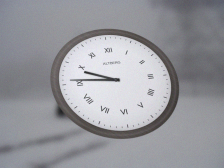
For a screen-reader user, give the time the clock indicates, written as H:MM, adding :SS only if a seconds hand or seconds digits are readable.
9:46
